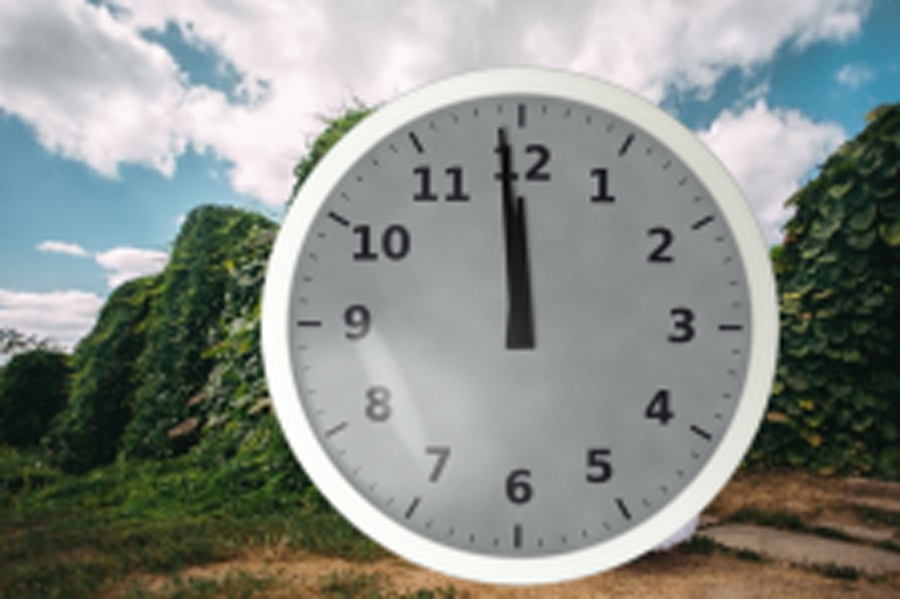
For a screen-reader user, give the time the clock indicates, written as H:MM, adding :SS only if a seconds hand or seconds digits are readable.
11:59
